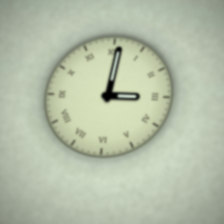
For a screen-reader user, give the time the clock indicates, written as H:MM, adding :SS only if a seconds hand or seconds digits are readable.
3:01
